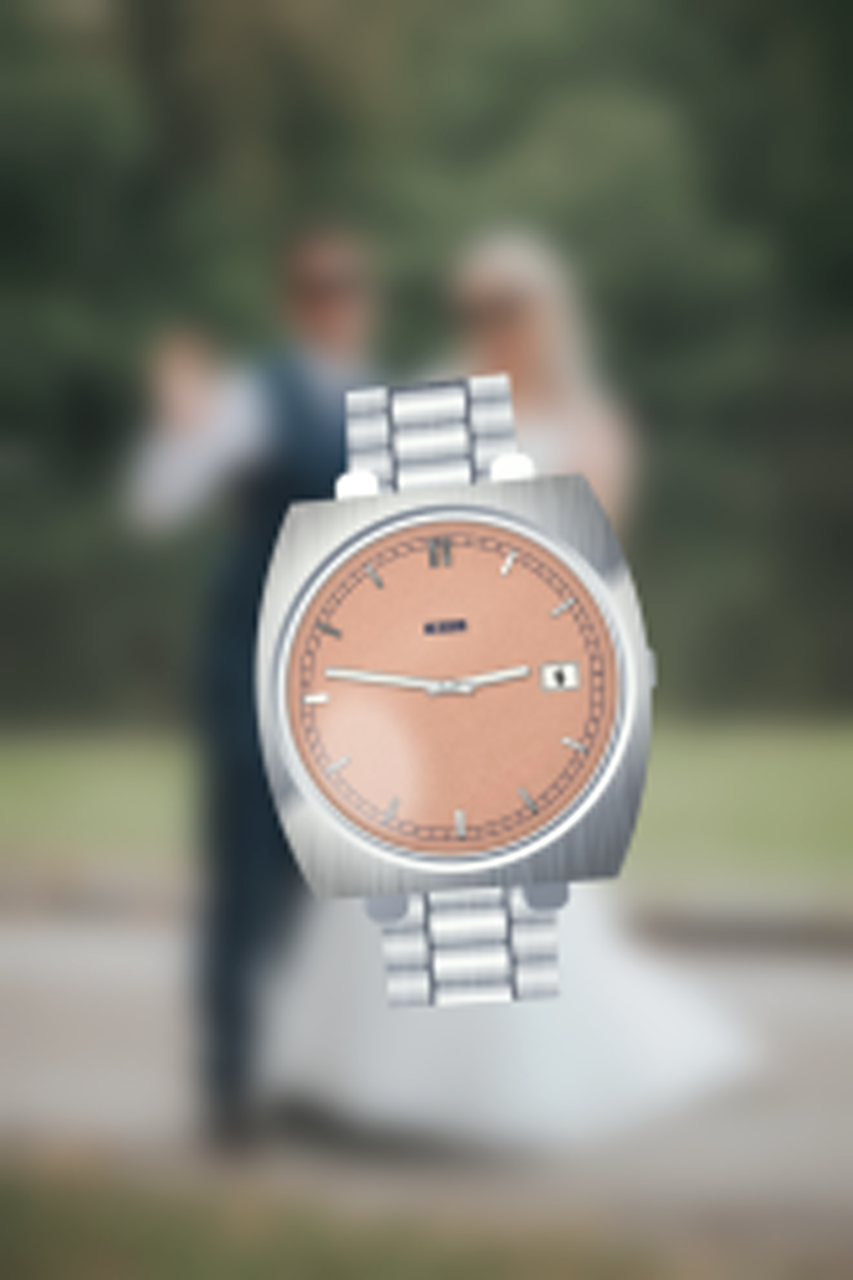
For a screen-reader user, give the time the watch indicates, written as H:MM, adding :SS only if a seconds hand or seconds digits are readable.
2:47
